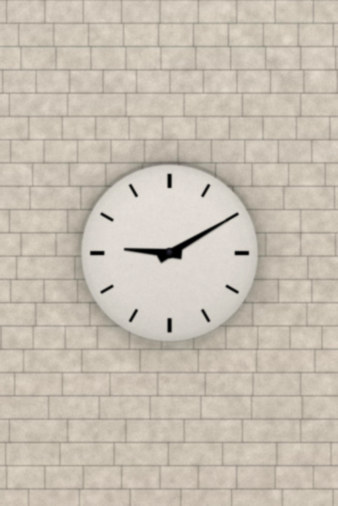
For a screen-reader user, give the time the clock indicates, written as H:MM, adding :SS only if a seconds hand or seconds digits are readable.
9:10
